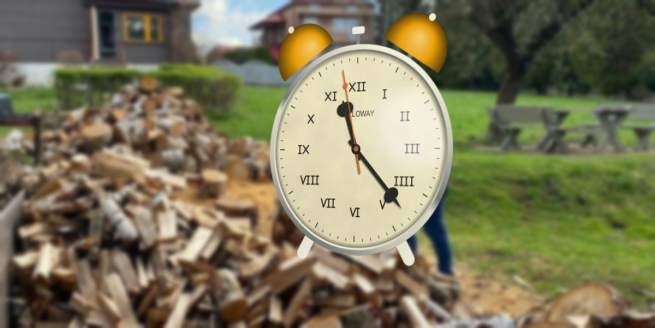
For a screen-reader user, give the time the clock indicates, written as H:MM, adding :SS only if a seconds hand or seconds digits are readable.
11:22:58
